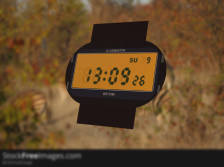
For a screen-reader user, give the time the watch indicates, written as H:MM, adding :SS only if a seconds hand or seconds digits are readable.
13:09:26
